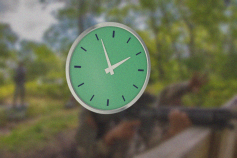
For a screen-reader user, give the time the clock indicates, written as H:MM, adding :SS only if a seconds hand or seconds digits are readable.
1:56
